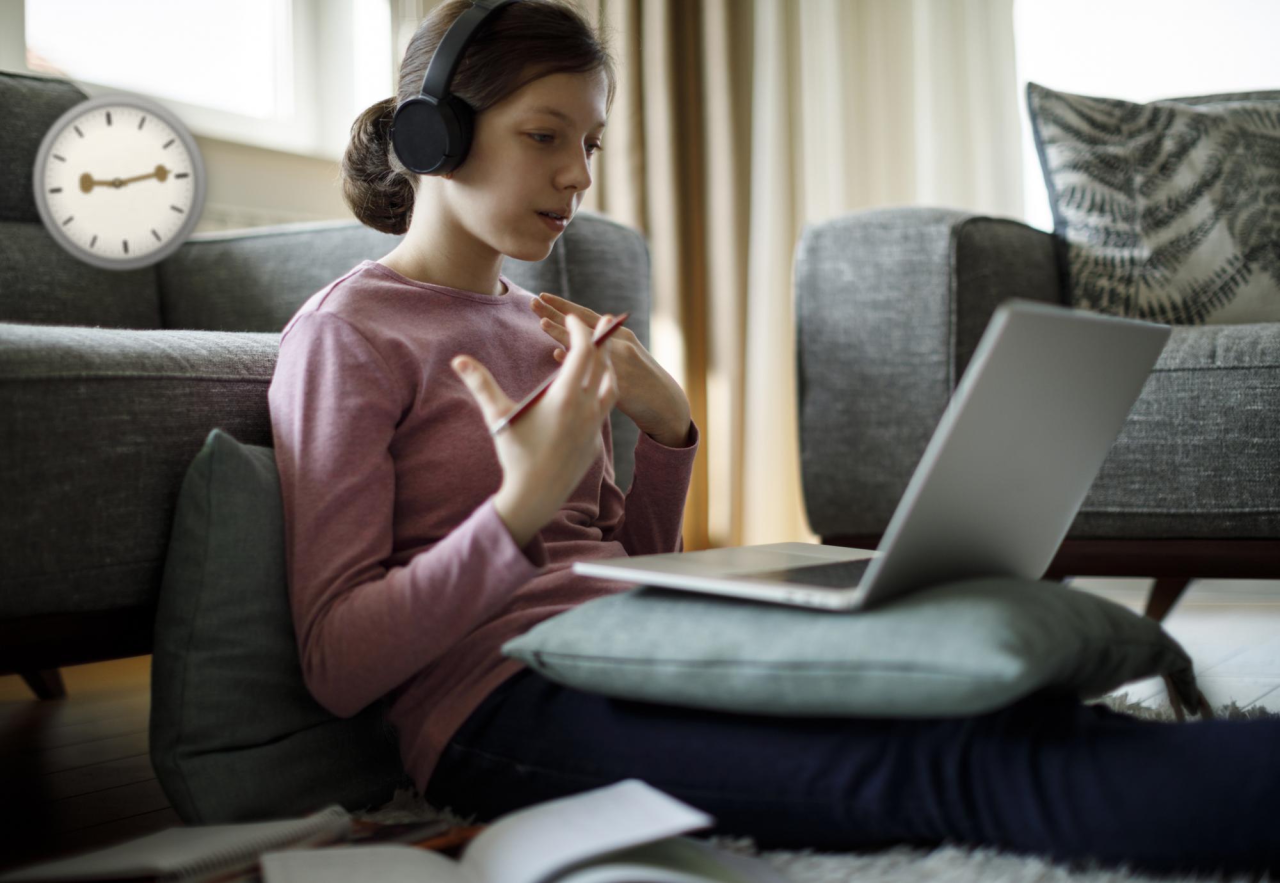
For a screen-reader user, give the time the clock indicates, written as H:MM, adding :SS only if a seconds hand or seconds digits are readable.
9:14
